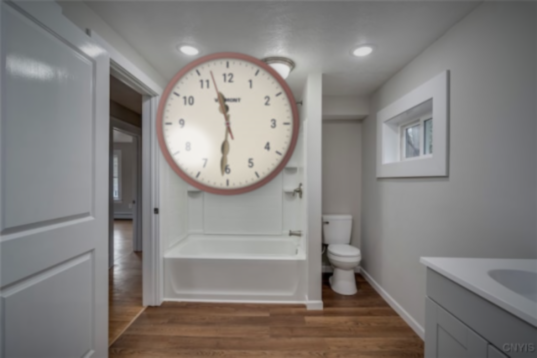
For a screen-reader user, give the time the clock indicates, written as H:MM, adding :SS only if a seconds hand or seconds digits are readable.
11:30:57
